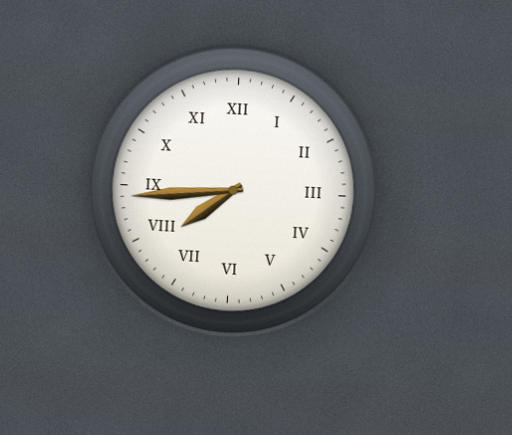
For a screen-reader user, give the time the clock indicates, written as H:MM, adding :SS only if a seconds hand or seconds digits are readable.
7:44
